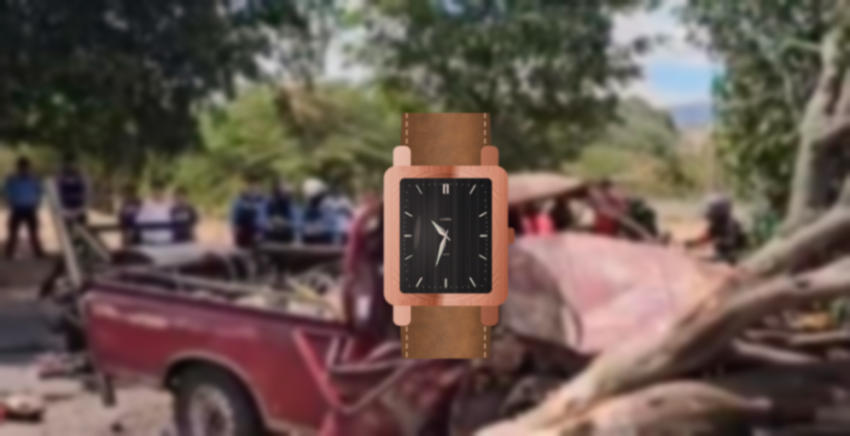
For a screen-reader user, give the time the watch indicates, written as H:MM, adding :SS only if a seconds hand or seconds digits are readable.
10:33
